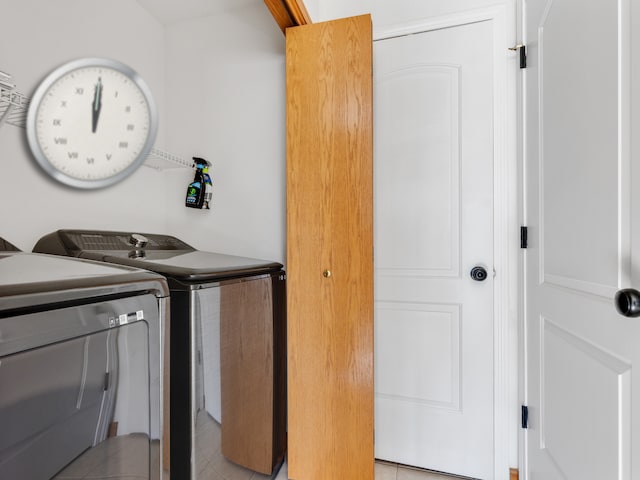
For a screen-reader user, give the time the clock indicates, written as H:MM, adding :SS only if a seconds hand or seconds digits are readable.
12:00
